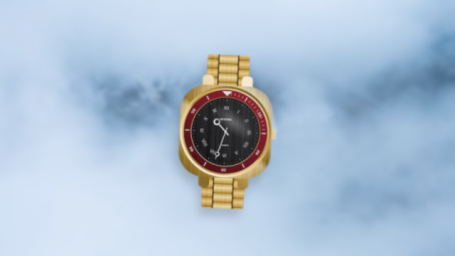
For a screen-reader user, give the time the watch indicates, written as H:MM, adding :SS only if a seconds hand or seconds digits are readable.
10:33
